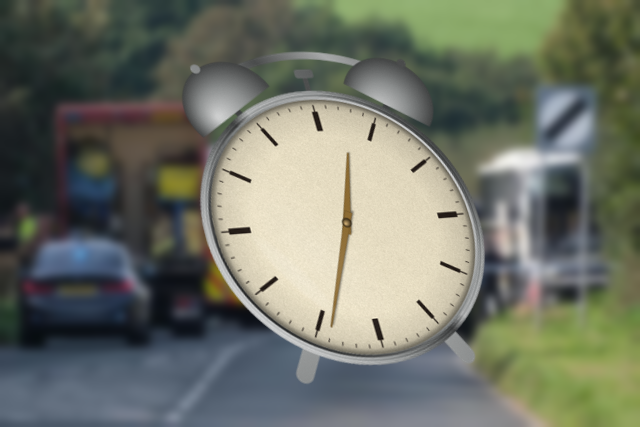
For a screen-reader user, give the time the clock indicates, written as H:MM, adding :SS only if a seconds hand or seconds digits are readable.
12:34
